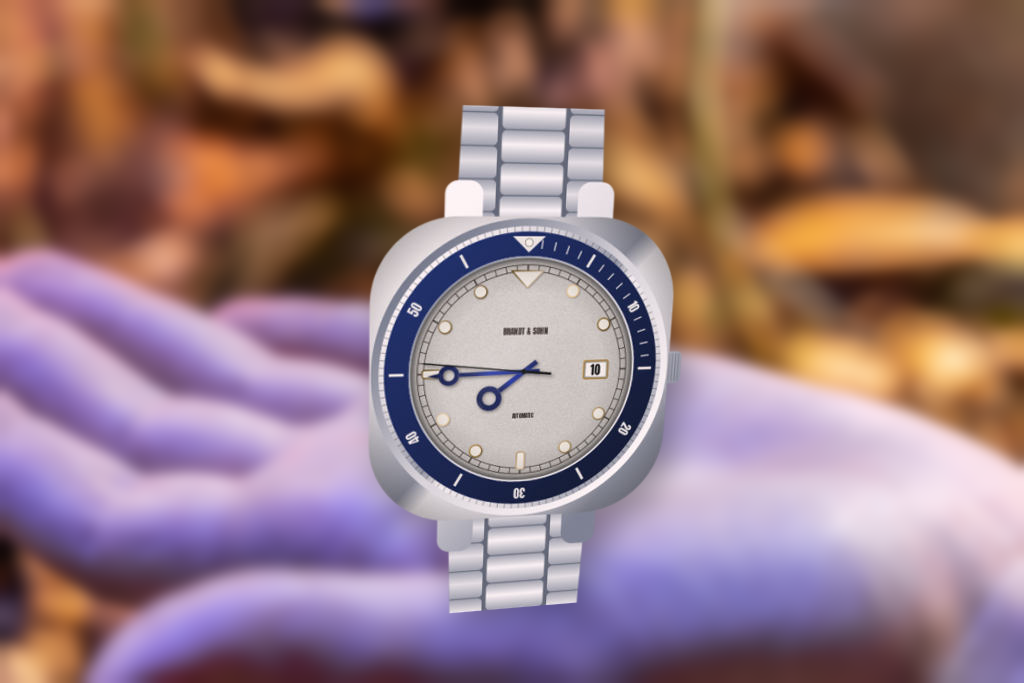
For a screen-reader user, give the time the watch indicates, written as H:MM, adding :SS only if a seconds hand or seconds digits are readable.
7:44:46
